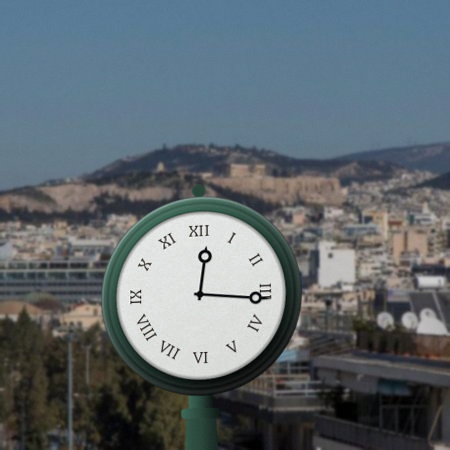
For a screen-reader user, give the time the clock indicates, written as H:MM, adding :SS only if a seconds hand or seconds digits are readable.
12:16
